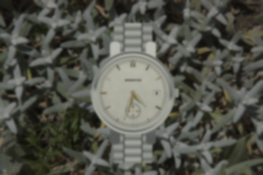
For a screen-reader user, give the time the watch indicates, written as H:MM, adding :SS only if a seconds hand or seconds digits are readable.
4:33
